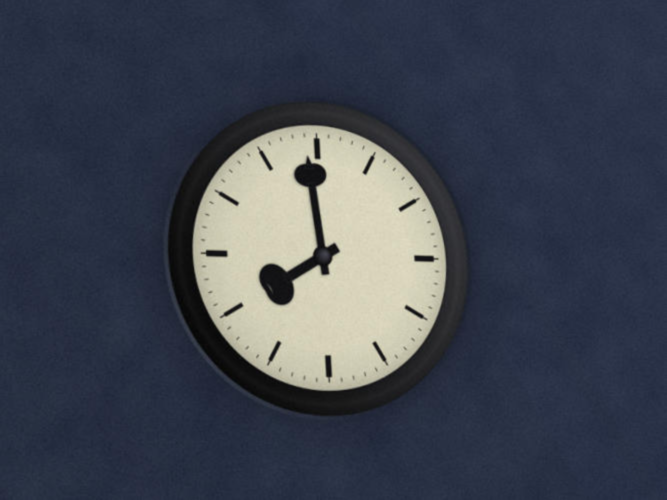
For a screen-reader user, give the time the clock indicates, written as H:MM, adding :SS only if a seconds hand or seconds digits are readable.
7:59
